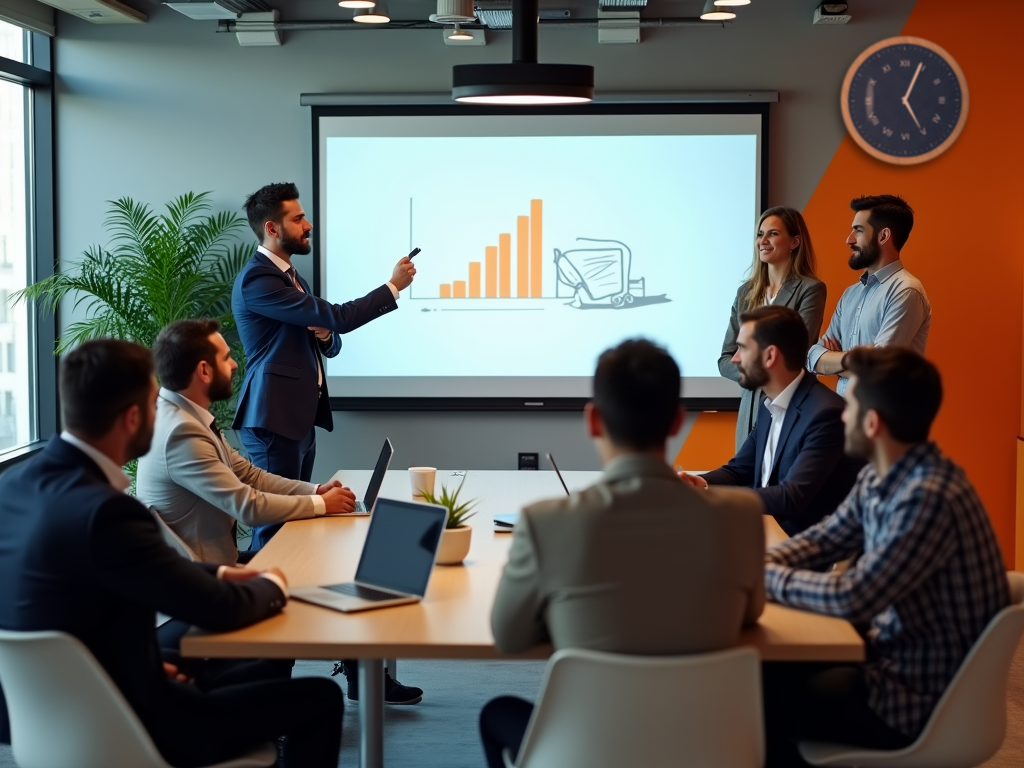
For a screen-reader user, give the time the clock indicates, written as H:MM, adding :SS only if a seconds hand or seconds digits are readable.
5:04
